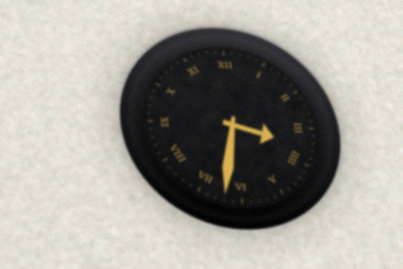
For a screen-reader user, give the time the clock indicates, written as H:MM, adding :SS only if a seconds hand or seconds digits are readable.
3:32
